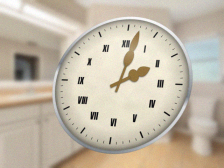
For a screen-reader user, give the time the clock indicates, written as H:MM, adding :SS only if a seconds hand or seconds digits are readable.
2:02
